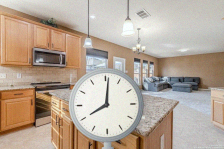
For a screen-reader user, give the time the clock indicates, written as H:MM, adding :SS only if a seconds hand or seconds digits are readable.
8:01
